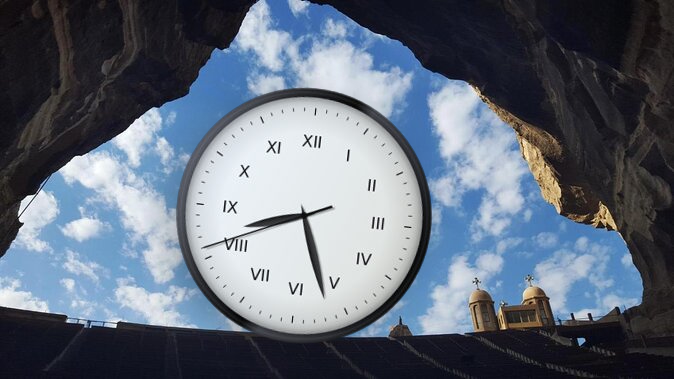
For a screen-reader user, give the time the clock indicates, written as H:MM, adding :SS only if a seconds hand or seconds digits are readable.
8:26:41
